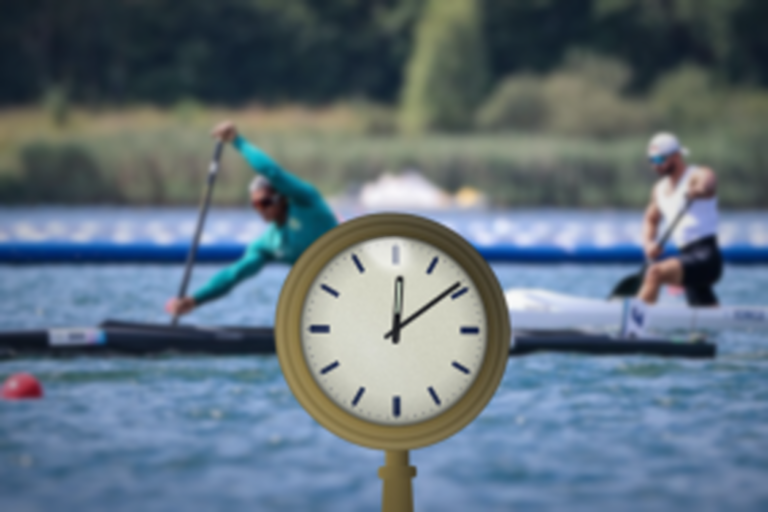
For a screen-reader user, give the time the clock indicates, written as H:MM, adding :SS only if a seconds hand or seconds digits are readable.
12:09
